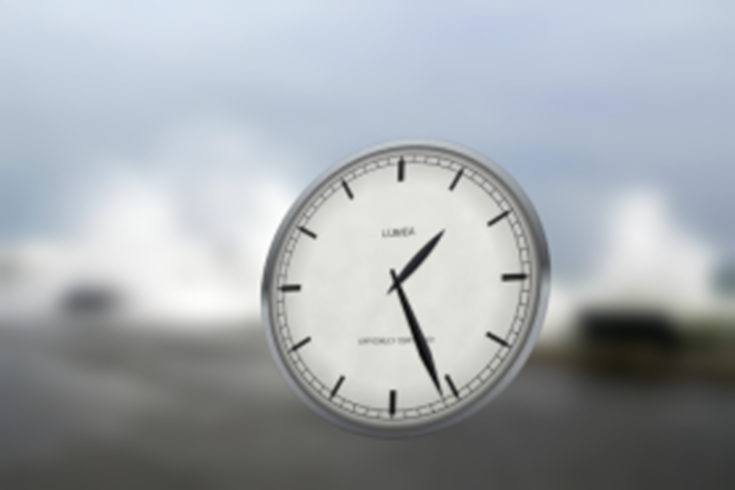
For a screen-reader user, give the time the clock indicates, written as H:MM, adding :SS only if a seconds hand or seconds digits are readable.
1:26
